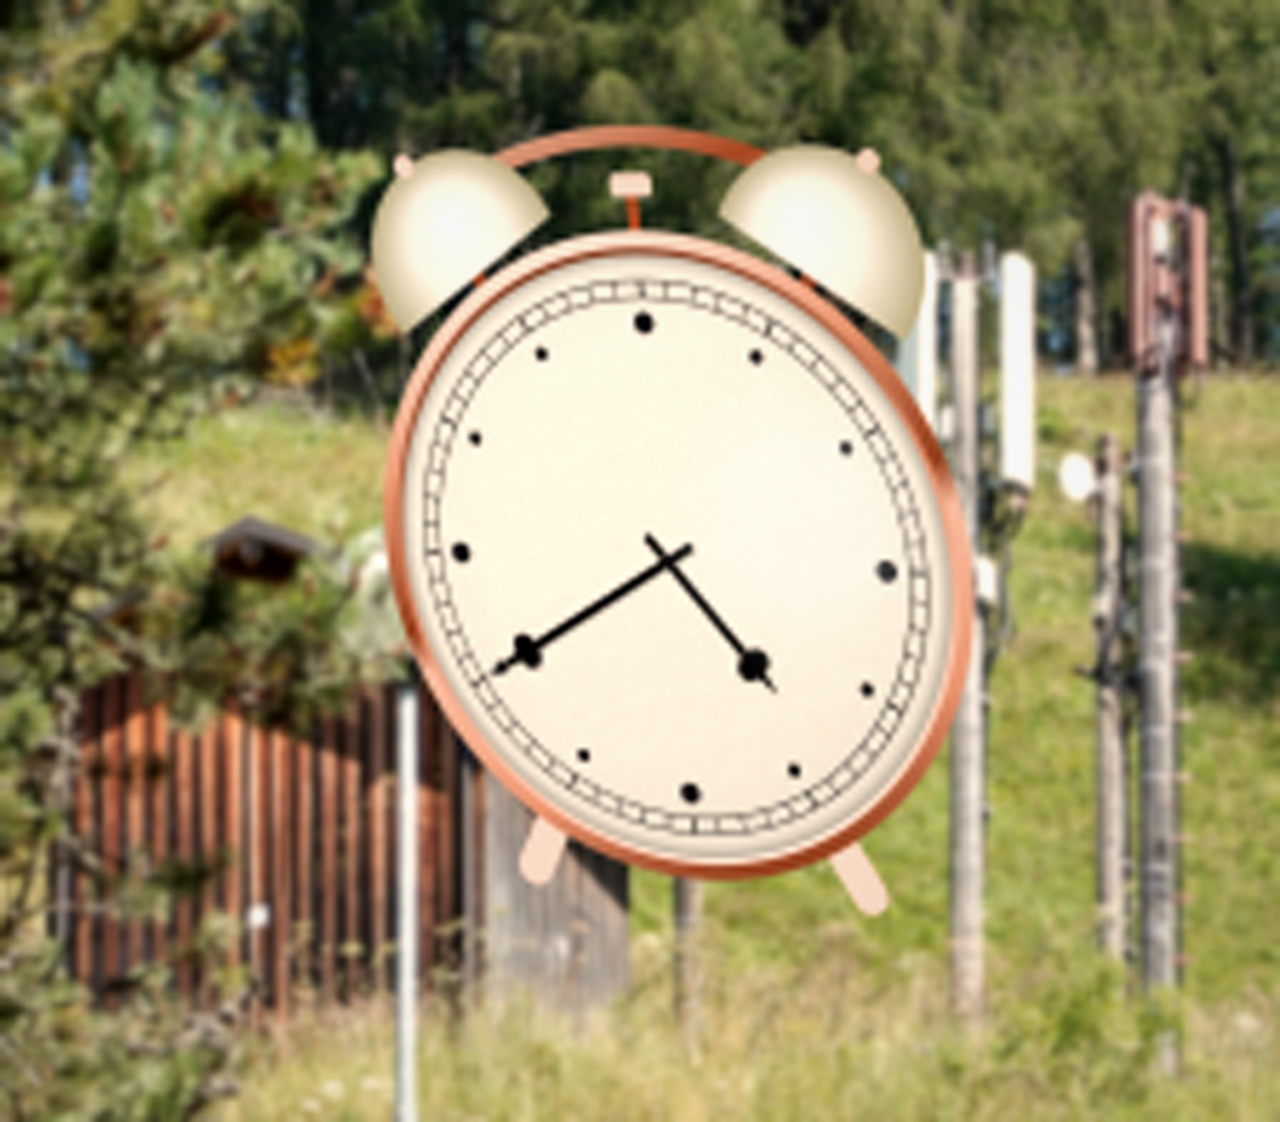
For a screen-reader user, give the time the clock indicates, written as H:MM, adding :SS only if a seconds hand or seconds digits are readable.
4:40
